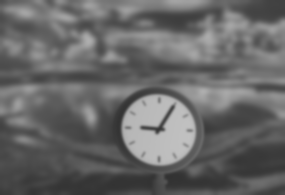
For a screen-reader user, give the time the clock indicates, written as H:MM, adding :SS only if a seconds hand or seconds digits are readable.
9:05
